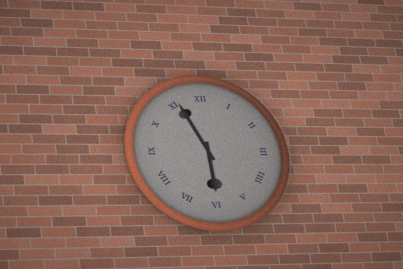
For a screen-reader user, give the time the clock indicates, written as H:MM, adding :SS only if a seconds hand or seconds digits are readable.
5:56
